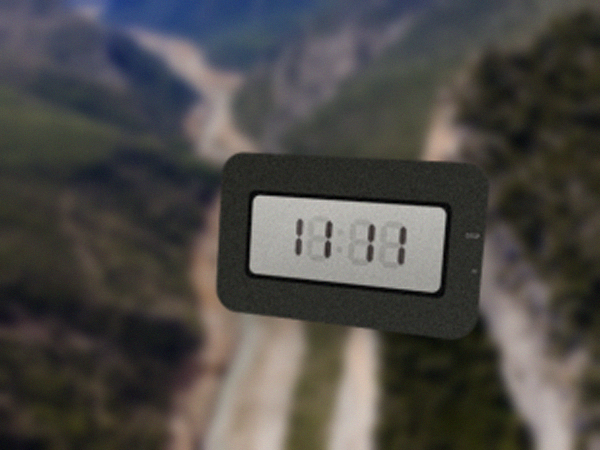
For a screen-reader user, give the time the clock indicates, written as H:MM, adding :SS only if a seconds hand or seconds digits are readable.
11:11
